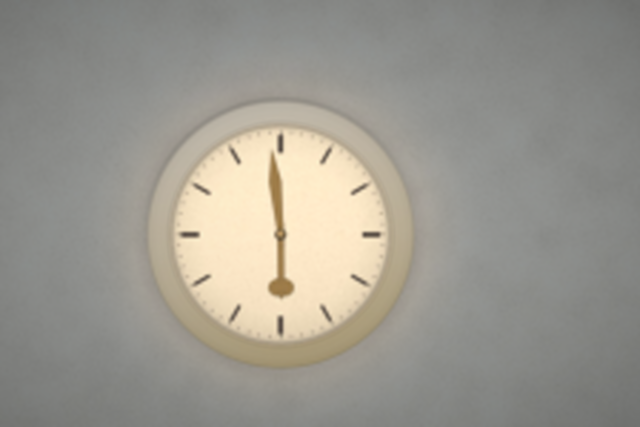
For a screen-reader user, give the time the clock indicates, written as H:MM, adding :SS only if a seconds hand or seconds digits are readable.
5:59
